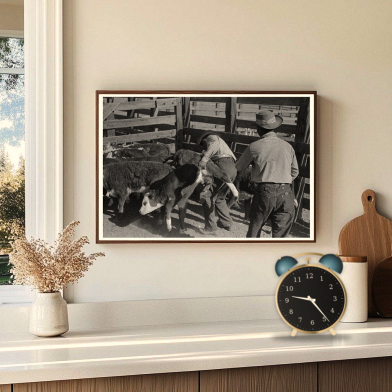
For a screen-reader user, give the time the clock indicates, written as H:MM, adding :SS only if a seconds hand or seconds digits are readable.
9:24
